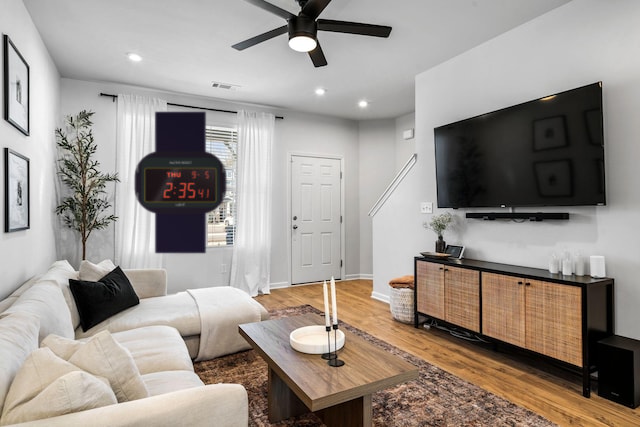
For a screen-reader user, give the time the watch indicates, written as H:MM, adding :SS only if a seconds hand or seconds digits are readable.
2:35
